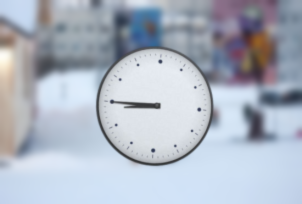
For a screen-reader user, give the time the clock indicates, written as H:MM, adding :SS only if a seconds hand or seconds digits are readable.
8:45
